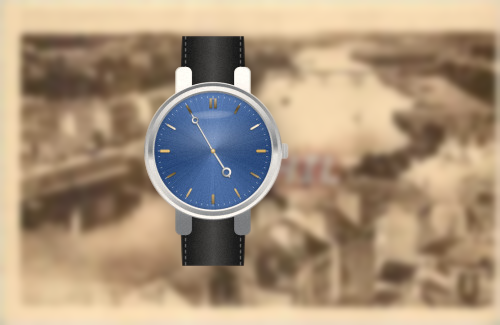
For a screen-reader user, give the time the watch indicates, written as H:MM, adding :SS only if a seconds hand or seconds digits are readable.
4:55
